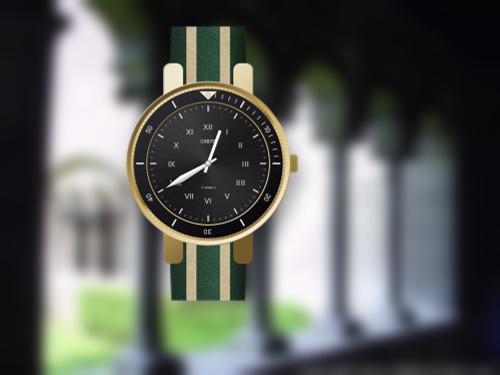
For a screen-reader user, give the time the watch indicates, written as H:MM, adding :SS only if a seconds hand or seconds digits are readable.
12:40
